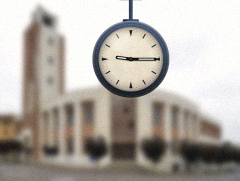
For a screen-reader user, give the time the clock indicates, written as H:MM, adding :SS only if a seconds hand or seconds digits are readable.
9:15
